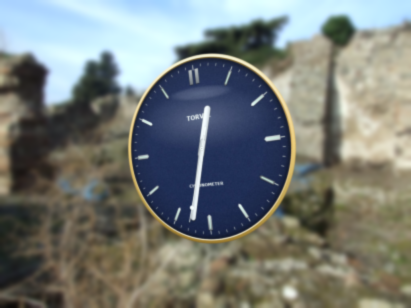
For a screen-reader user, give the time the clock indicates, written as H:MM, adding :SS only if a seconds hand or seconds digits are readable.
12:32:33
